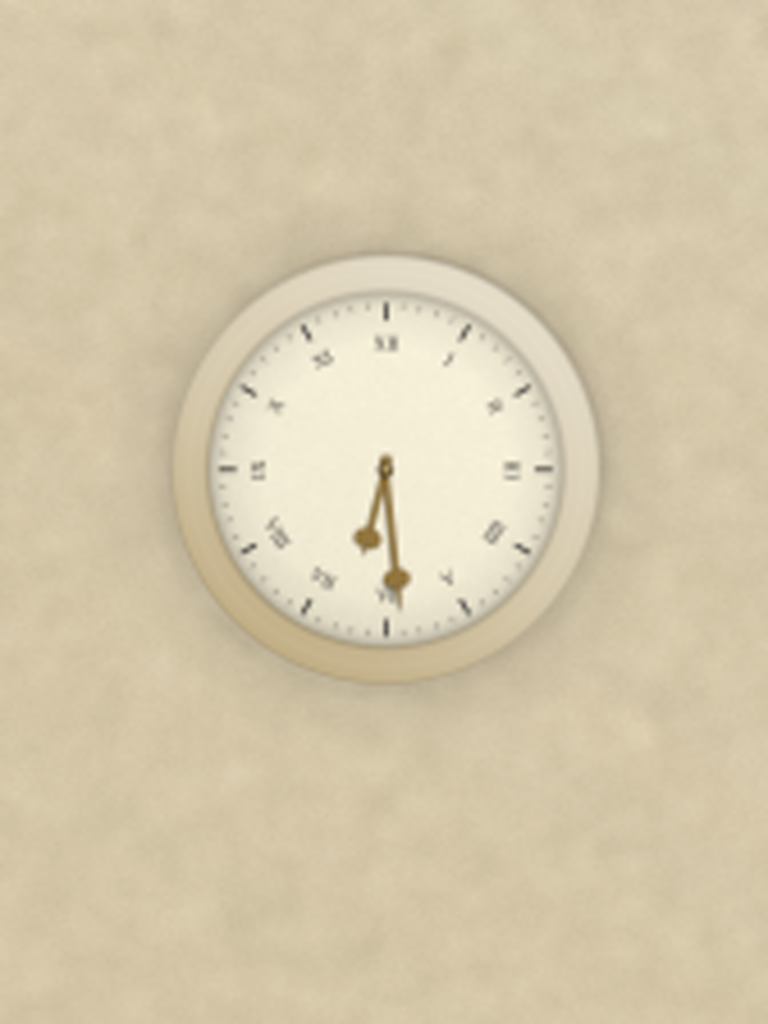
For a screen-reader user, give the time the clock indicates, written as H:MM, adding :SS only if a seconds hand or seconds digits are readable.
6:29
